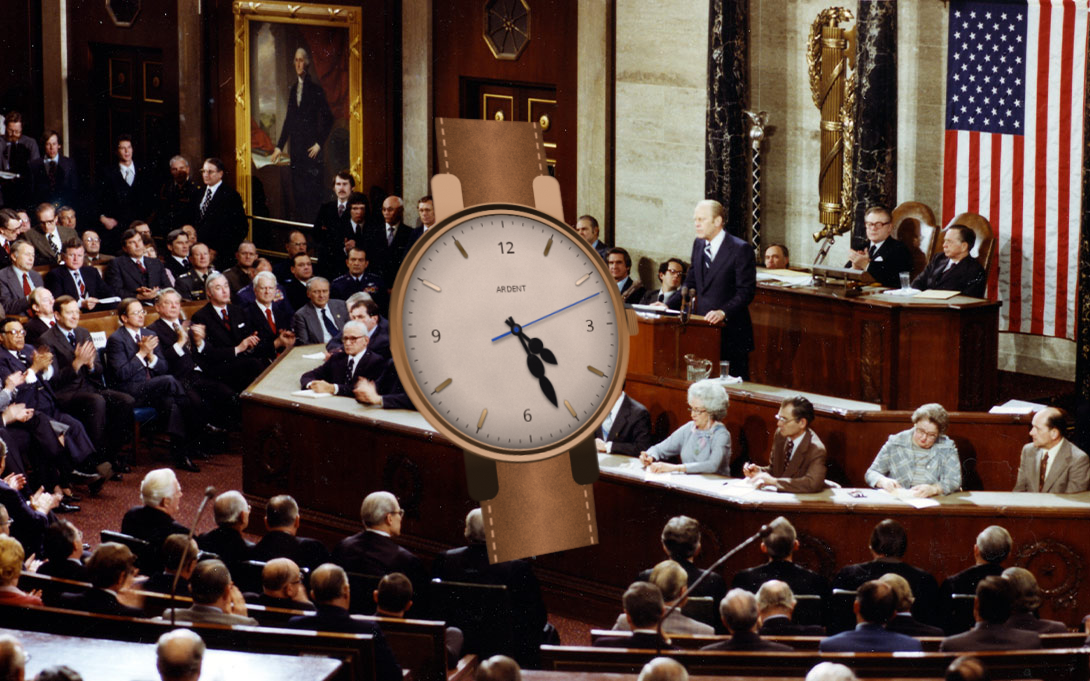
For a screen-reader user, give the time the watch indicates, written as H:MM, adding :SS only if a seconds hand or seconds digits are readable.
4:26:12
